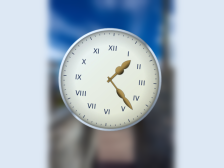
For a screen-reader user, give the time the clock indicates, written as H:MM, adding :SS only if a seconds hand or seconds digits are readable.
1:23
